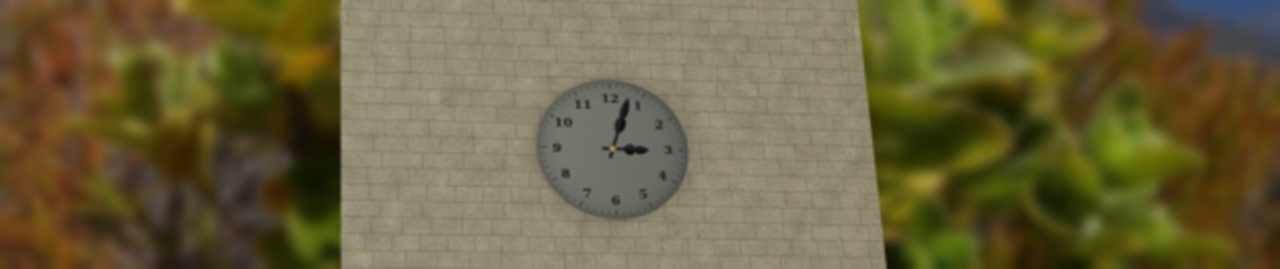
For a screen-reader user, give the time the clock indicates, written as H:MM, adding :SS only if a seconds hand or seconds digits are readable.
3:03
